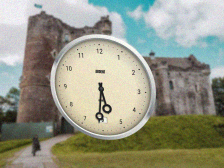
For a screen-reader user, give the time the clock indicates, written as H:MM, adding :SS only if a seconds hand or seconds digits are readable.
5:31
